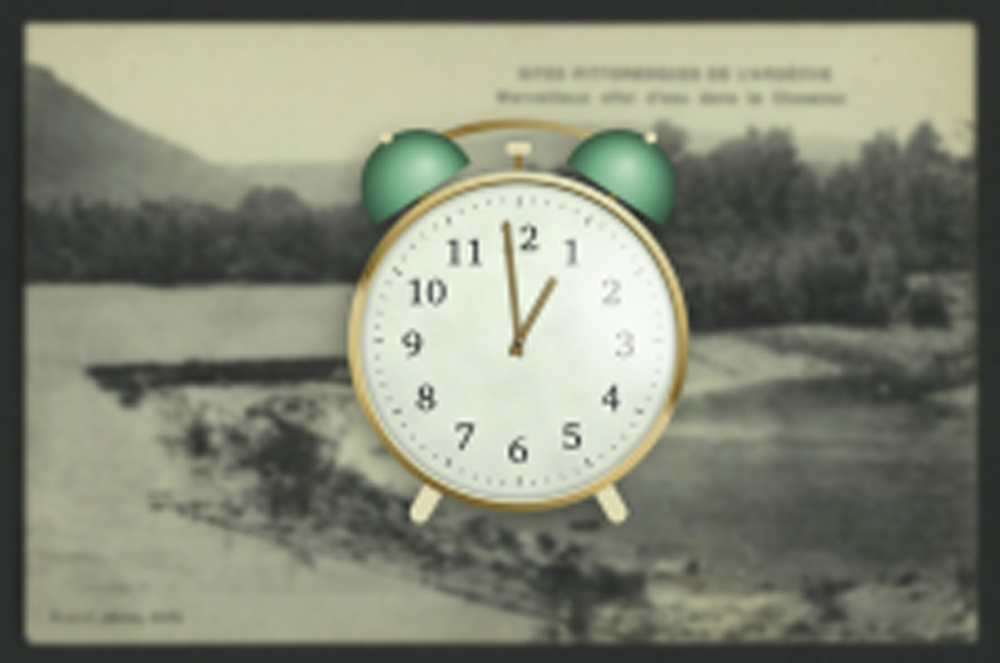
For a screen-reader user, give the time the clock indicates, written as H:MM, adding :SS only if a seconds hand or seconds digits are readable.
12:59
